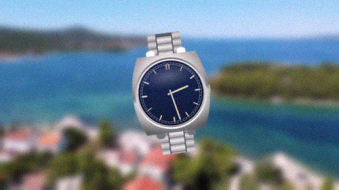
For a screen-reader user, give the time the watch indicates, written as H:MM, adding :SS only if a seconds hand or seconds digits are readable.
2:28
